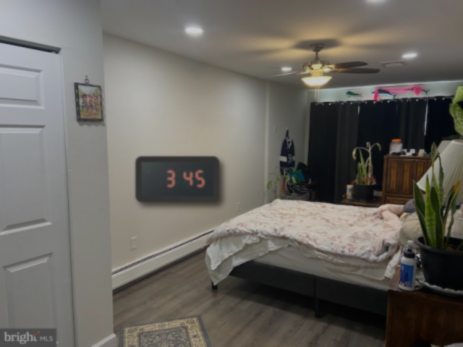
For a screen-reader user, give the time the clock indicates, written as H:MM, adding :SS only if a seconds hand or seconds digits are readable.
3:45
